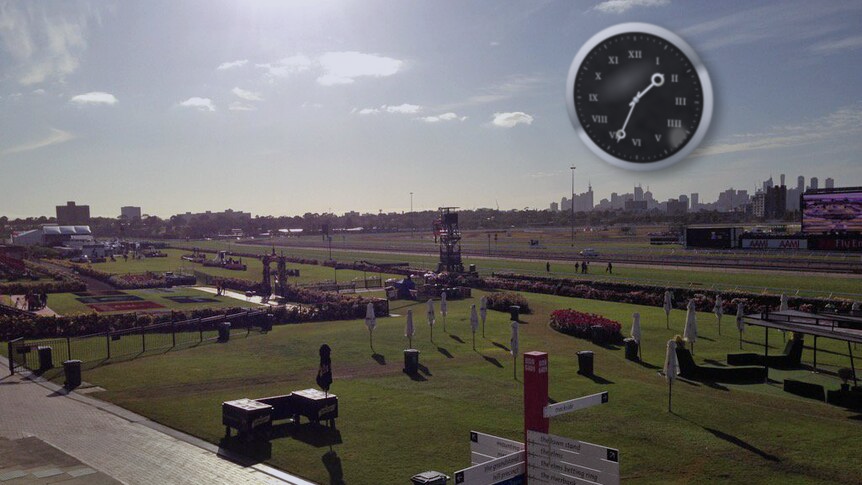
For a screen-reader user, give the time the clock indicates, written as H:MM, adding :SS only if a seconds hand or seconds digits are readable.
1:34
